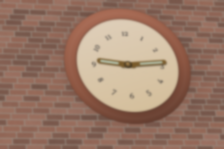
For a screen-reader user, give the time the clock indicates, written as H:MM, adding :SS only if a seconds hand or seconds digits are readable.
9:14
